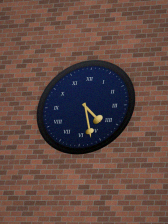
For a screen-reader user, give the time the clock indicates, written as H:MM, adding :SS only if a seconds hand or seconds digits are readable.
4:27
